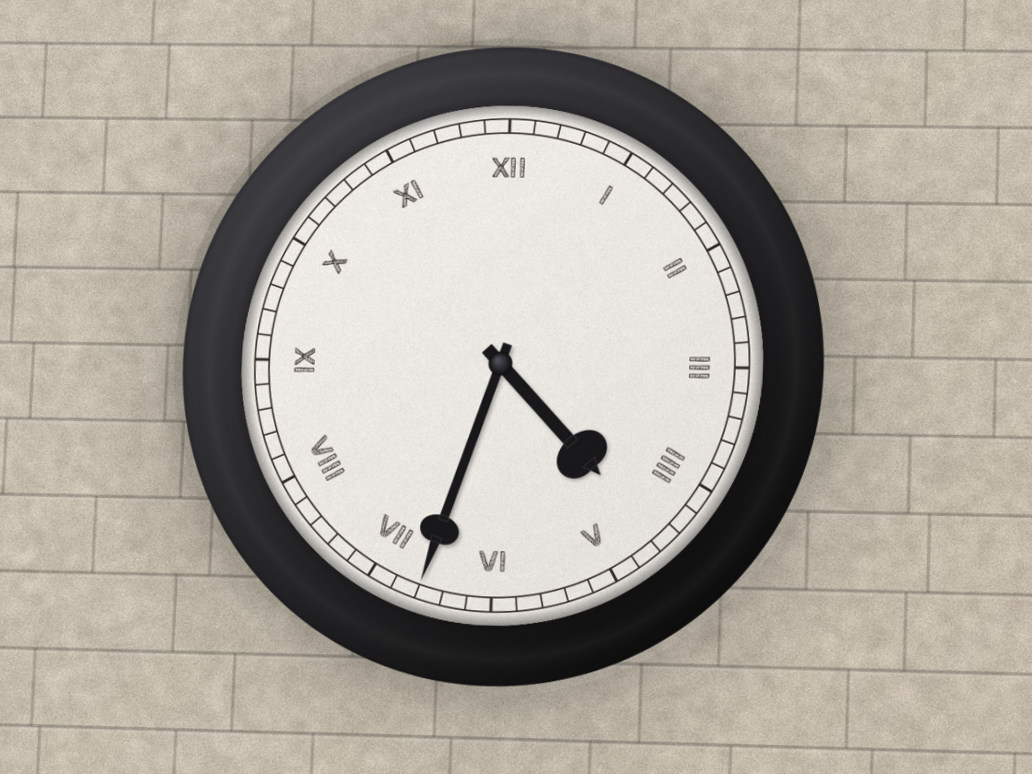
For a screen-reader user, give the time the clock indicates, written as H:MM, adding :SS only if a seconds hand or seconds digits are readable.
4:33
